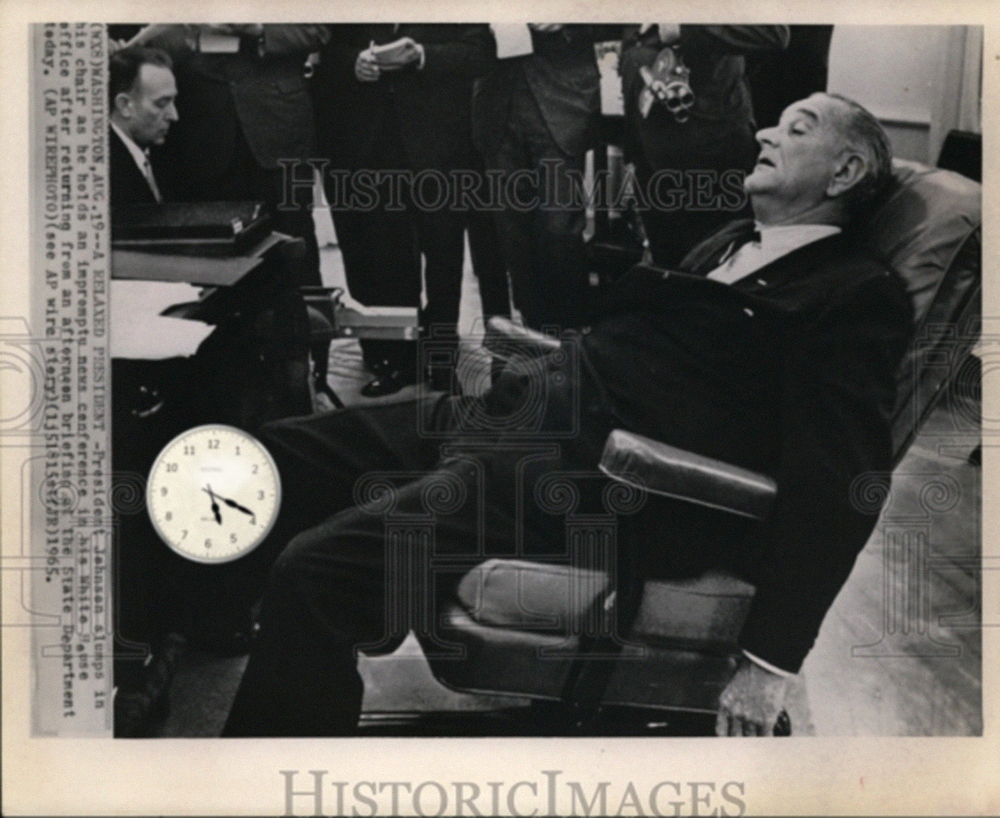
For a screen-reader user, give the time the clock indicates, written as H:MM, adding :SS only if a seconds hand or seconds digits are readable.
5:19
